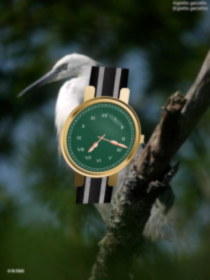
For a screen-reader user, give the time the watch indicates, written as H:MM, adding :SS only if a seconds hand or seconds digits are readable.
7:18
